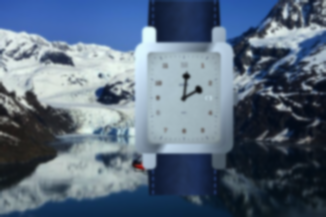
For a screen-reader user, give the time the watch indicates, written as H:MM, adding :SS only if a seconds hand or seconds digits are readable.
2:01
